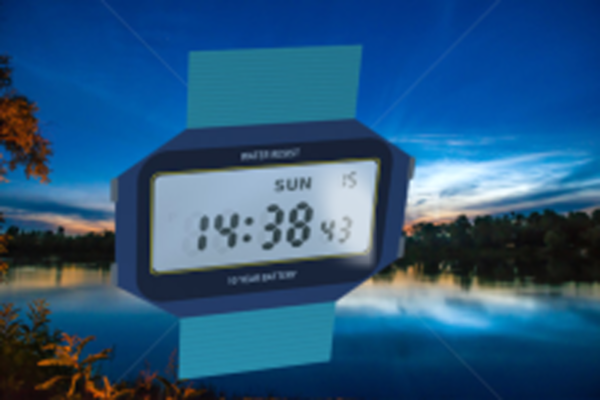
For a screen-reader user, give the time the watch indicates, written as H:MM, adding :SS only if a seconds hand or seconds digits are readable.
14:38:43
